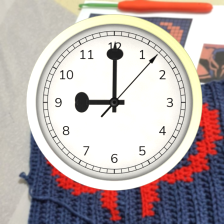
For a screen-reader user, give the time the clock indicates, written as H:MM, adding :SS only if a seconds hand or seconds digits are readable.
9:00:07
